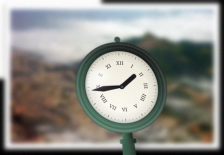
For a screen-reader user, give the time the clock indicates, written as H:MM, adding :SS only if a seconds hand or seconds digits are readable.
1:44
